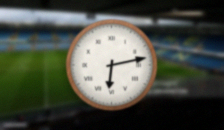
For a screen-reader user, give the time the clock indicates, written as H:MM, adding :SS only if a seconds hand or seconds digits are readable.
6:13
